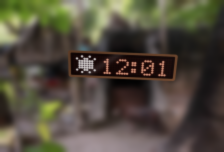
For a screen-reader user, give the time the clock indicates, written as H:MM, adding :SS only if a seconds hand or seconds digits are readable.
12:01
